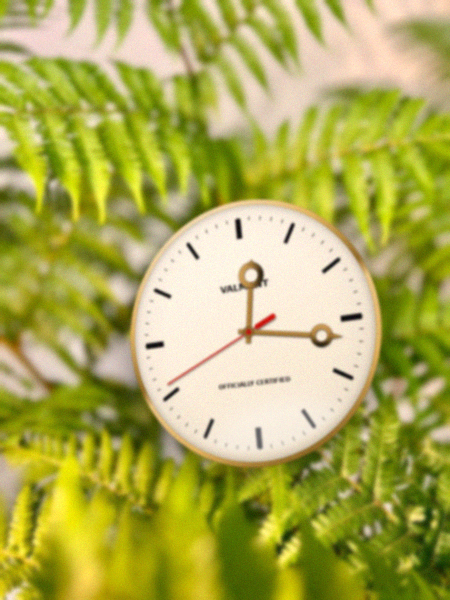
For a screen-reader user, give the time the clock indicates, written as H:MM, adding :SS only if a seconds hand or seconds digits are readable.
12:16:41
